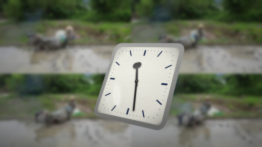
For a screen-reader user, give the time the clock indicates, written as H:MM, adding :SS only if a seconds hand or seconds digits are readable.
11:28
